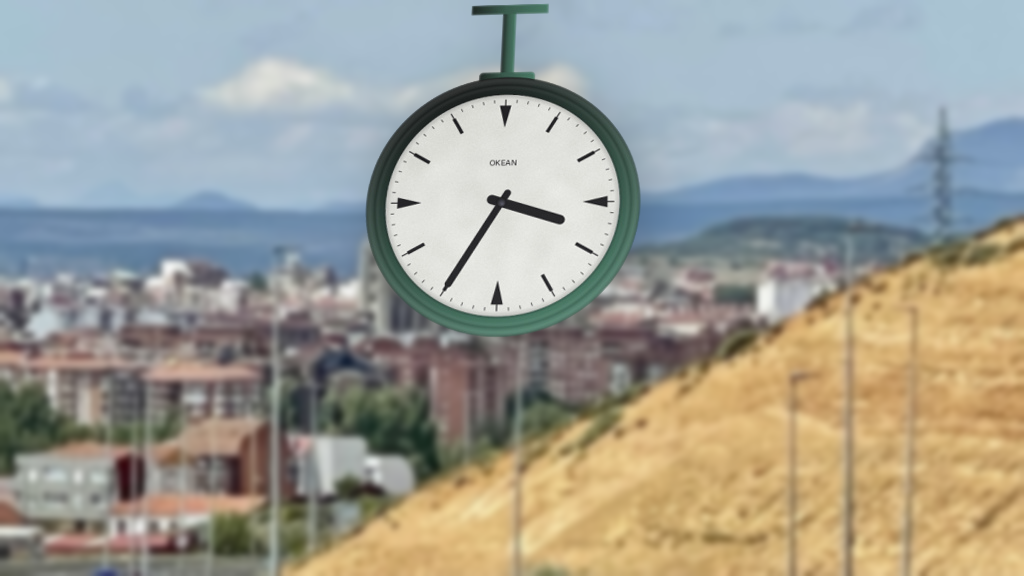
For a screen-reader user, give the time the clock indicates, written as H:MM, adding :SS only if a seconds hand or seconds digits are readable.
3:35
